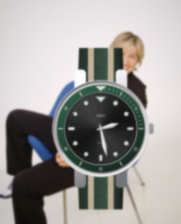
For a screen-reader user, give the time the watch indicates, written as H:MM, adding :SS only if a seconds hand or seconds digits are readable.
2:28
